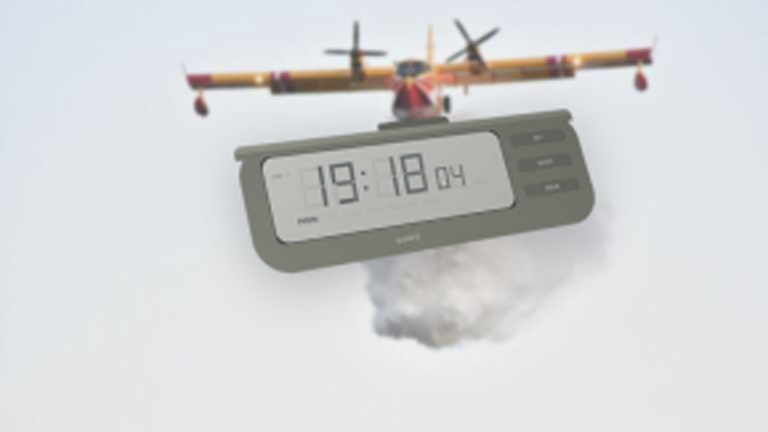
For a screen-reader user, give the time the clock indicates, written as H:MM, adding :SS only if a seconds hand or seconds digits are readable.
19:18:04
